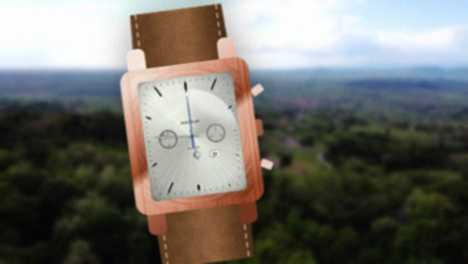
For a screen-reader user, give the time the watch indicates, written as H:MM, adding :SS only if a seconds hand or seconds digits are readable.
5:46
